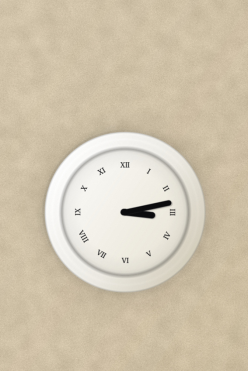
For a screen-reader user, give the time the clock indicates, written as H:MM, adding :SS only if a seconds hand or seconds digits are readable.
3:13
